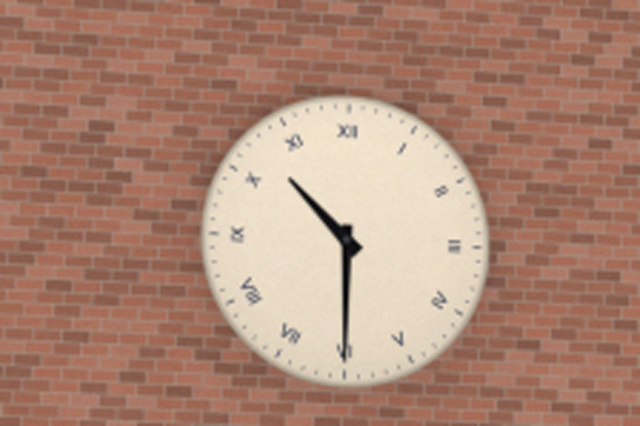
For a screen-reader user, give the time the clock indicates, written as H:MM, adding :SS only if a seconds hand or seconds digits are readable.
10:30
